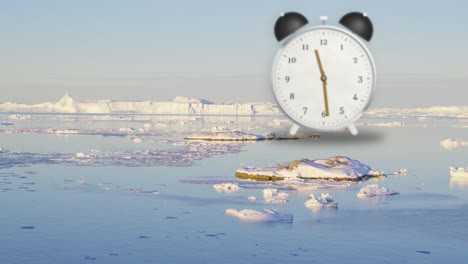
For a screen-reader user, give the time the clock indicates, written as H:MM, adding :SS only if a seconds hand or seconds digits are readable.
11:29
